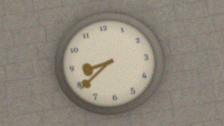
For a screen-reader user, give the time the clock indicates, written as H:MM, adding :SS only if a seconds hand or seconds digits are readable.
8:39
